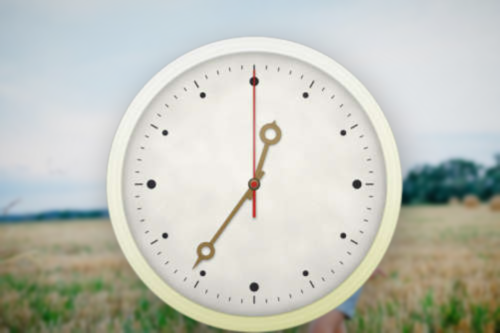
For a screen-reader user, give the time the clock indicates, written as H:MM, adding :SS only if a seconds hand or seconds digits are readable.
12:36:00
